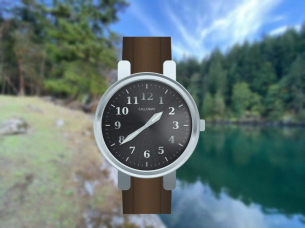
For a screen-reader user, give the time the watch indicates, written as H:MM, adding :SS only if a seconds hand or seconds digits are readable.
1:39
